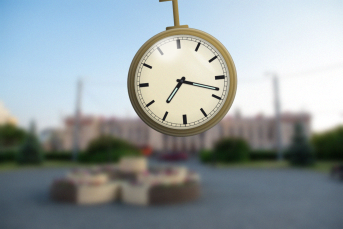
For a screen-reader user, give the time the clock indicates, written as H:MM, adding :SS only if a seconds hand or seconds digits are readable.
7:18
